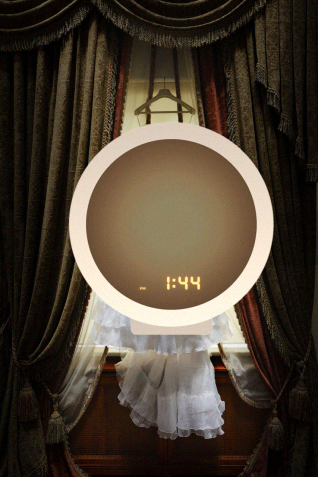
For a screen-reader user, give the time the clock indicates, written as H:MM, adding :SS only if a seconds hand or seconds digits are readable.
1:44
